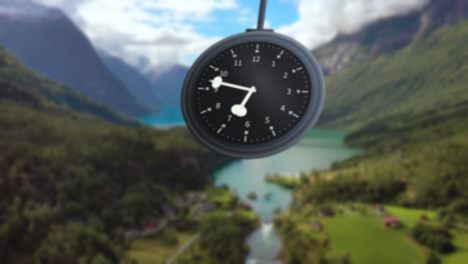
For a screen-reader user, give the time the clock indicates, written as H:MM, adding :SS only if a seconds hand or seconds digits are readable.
6:47
